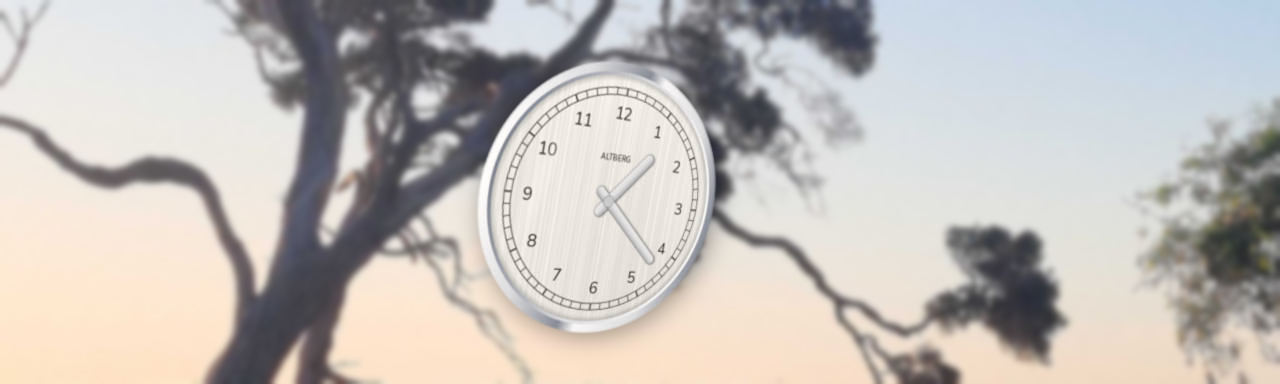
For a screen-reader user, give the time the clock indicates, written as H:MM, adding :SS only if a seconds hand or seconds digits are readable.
1:22
